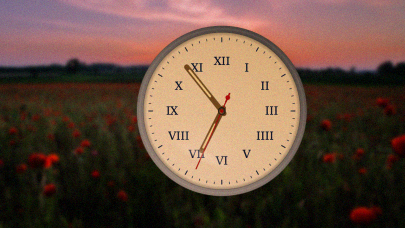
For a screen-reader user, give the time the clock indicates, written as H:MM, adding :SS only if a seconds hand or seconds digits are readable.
6:53:34
